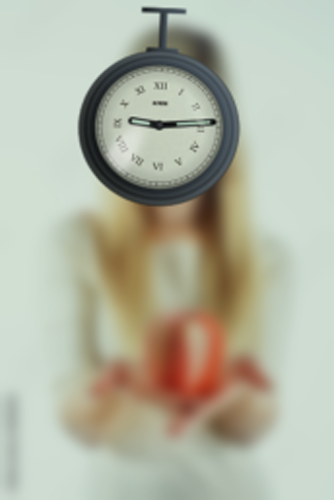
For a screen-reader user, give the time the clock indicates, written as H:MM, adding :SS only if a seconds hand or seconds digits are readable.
9:14
